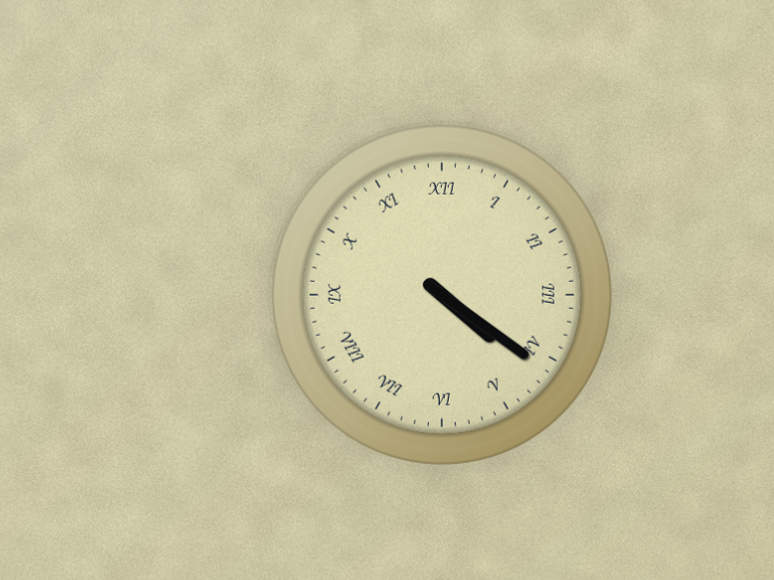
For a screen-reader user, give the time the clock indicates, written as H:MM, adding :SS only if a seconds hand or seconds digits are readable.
4:21
